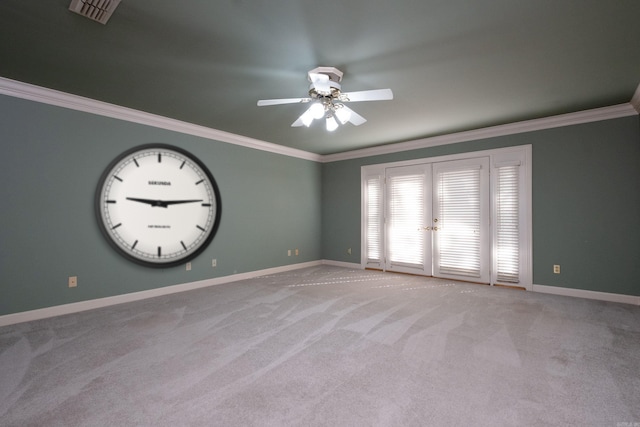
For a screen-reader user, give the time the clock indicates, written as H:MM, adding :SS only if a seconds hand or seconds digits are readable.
9:14
